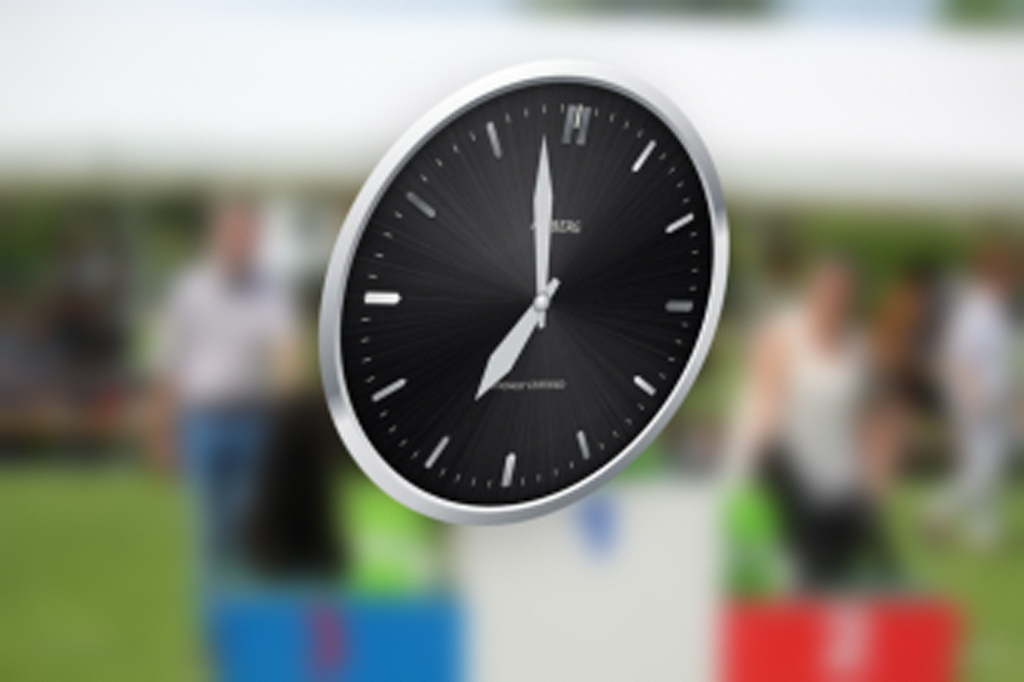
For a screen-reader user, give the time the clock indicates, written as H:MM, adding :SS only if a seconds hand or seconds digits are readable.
6:58
